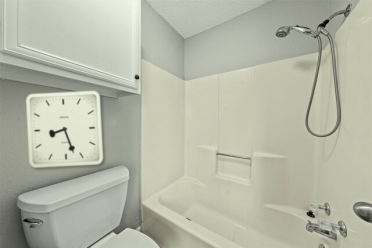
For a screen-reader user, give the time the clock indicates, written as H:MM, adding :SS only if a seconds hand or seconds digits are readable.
8:27
